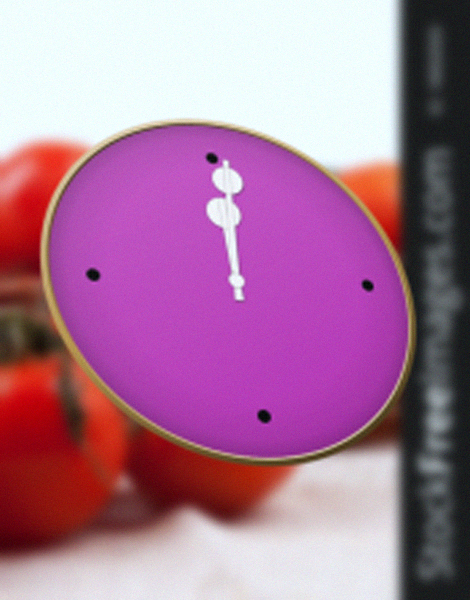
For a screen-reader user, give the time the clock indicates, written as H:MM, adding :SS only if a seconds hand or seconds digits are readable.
12:01
